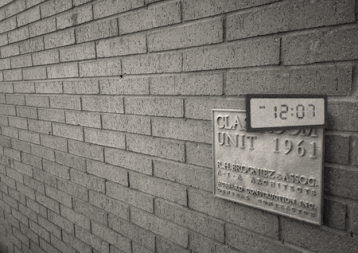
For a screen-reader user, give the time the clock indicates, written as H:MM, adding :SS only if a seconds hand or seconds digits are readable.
12:07
